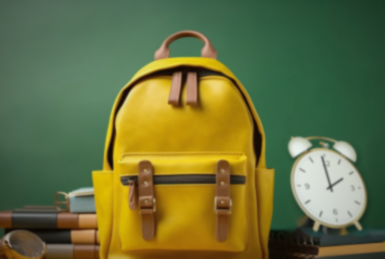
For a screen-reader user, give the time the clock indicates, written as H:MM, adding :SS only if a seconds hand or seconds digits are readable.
1:59
